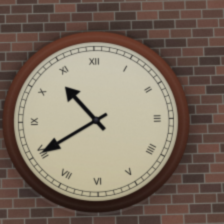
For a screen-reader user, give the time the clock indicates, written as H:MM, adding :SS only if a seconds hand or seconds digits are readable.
10:40
